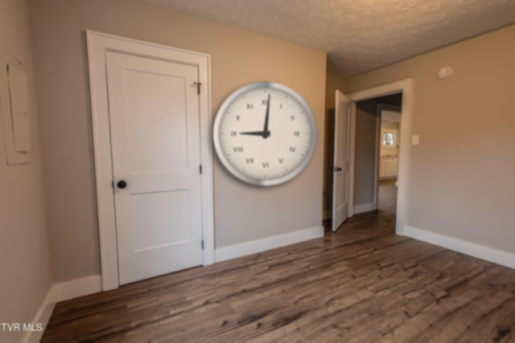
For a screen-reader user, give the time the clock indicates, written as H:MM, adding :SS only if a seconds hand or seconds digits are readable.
9:01
